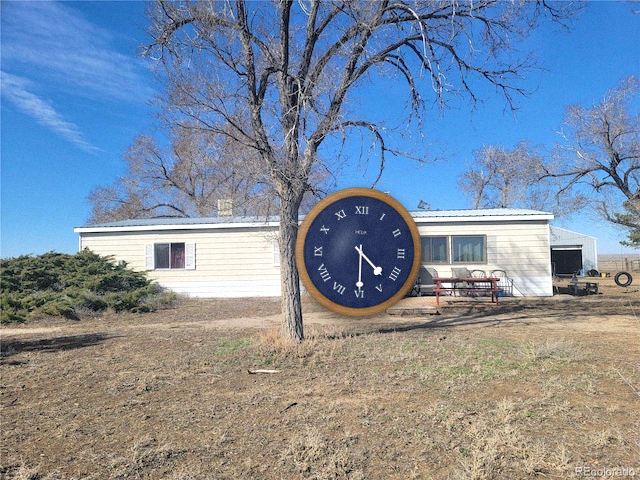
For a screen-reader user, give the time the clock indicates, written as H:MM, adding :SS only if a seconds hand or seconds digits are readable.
4:30
